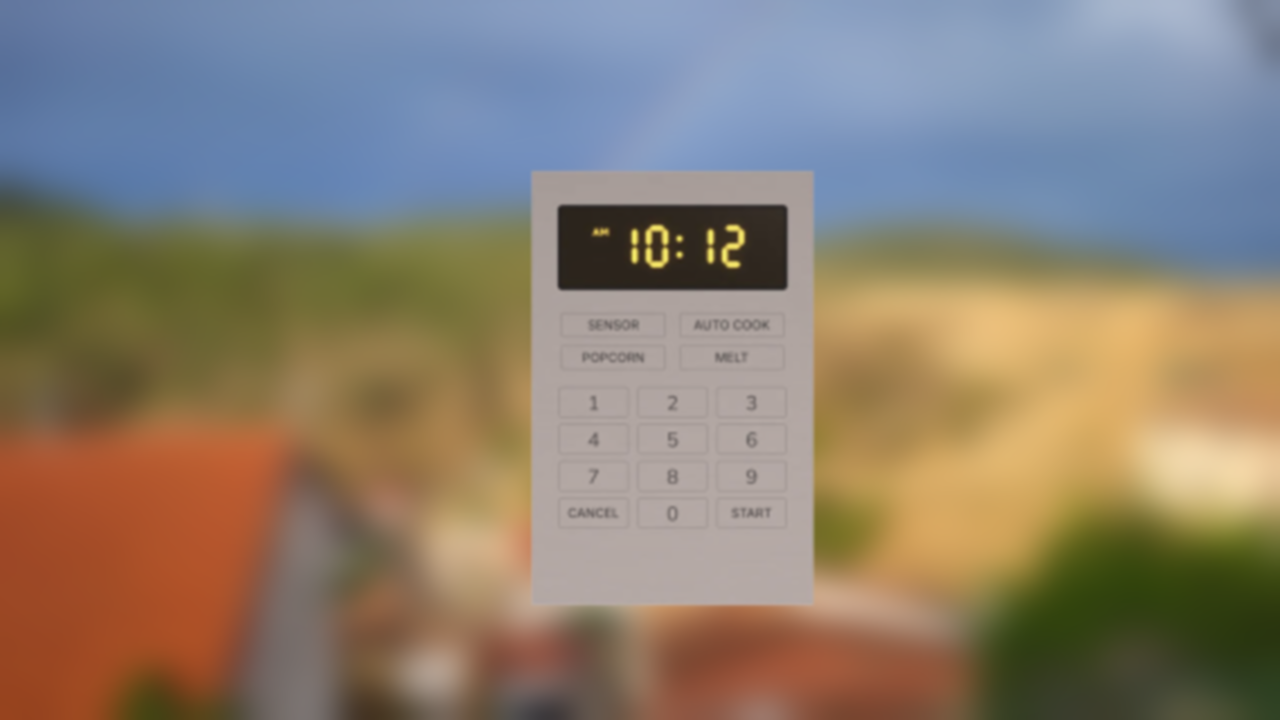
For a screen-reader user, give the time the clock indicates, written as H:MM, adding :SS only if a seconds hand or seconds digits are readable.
10:12
